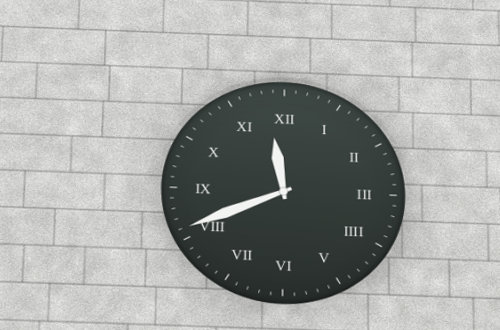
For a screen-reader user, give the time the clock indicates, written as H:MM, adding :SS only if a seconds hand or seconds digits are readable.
11:41
